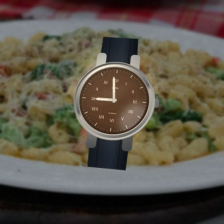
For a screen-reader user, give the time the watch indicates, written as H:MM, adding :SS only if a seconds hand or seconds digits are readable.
8:59
